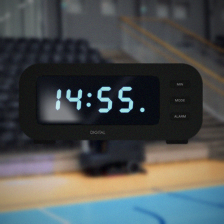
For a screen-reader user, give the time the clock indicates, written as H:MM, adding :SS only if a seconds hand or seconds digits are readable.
14:55
